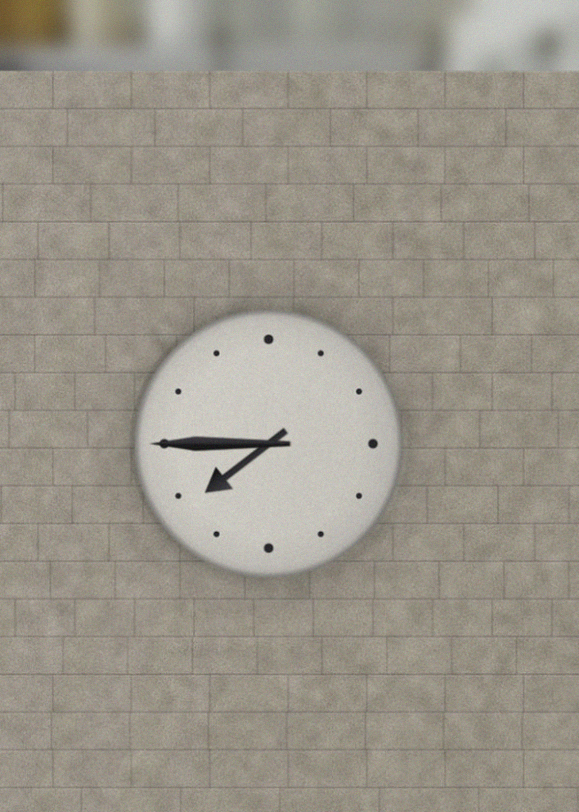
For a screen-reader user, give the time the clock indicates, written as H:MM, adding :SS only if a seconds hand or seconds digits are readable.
7:45
